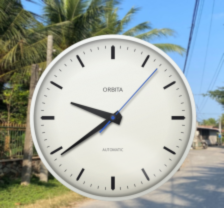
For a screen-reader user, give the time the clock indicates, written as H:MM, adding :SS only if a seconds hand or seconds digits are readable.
9:39:07
